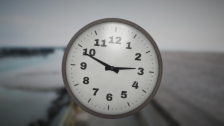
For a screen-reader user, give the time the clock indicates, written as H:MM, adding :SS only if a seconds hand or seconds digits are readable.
2:49
